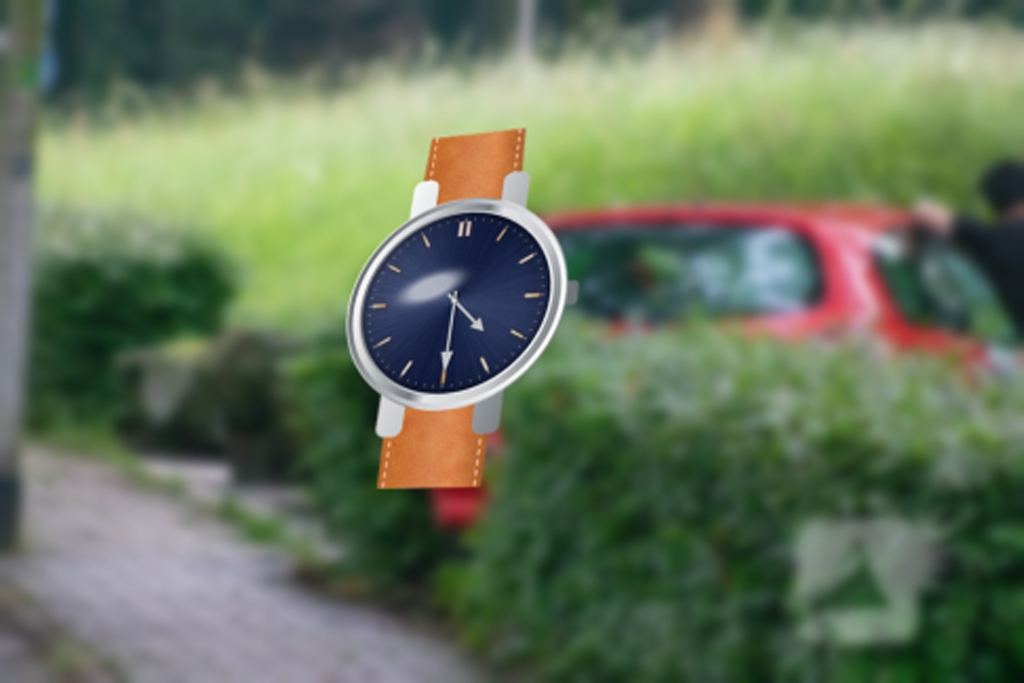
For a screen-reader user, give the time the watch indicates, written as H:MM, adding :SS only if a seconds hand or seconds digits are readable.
4:30
